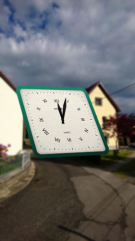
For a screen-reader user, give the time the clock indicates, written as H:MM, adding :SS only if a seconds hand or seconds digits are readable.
12:04
